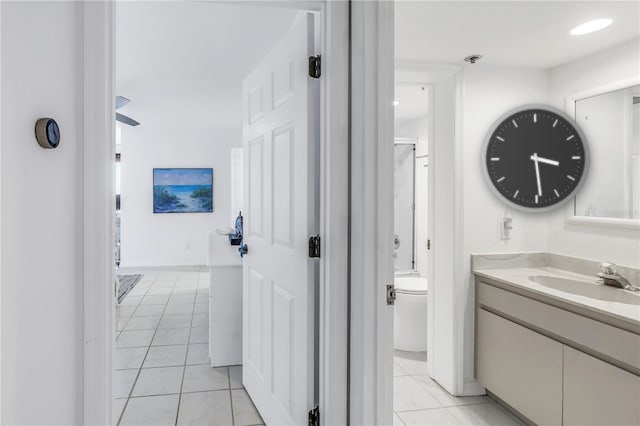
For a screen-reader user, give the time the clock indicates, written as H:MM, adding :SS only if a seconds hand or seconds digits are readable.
3:29
